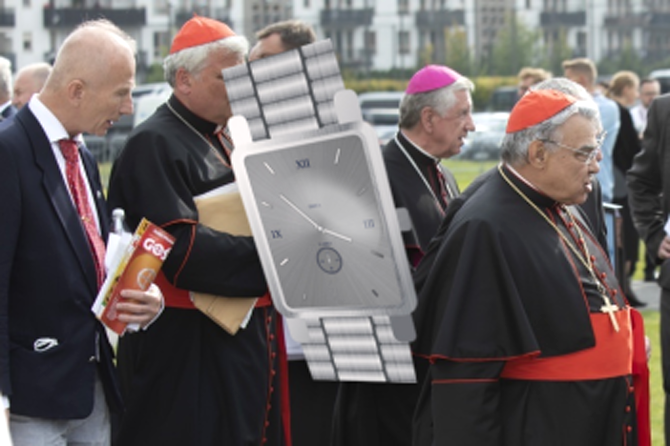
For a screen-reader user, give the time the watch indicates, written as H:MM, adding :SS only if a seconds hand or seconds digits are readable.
3:53
